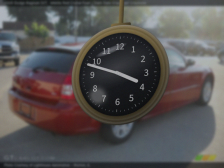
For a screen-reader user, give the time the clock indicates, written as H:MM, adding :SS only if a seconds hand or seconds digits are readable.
3:48
